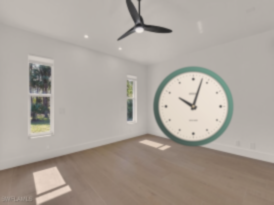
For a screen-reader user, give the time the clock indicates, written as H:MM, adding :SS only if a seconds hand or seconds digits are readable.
10:03
